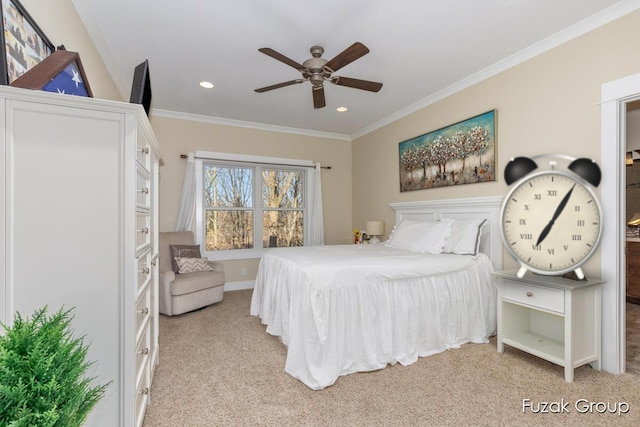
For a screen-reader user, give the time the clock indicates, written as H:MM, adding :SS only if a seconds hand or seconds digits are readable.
7:05
